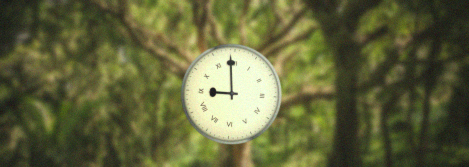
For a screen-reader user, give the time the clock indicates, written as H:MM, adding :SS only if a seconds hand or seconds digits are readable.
8:59
